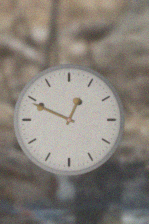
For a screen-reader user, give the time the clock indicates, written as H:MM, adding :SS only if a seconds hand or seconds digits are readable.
12:49
